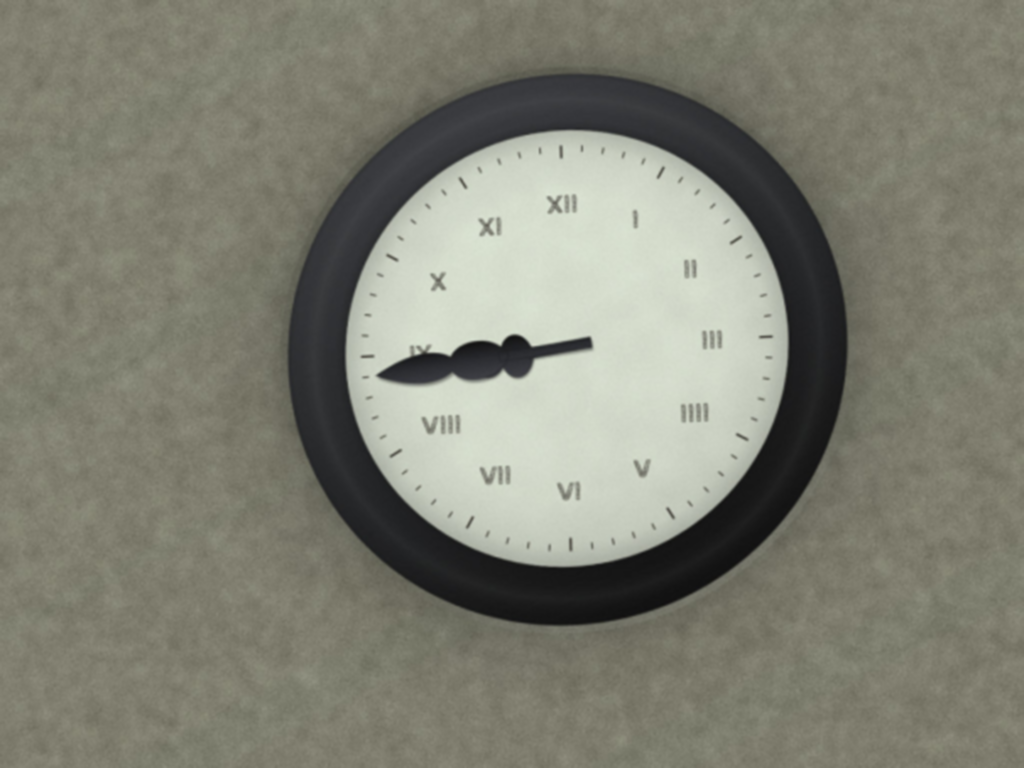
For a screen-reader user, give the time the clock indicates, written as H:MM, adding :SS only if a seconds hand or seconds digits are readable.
8:44
